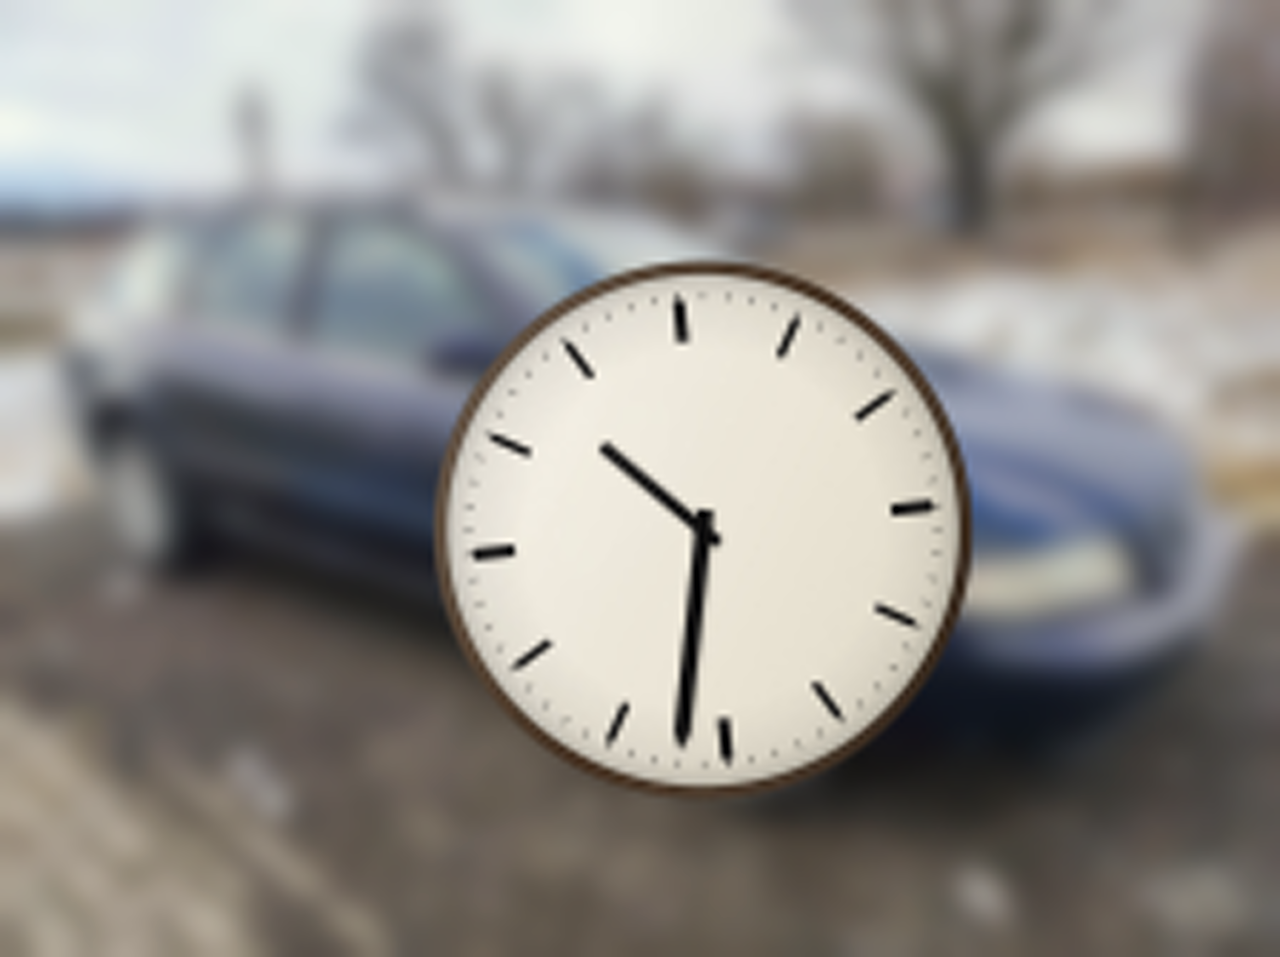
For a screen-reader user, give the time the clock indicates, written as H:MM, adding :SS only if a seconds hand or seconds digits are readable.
10:32
